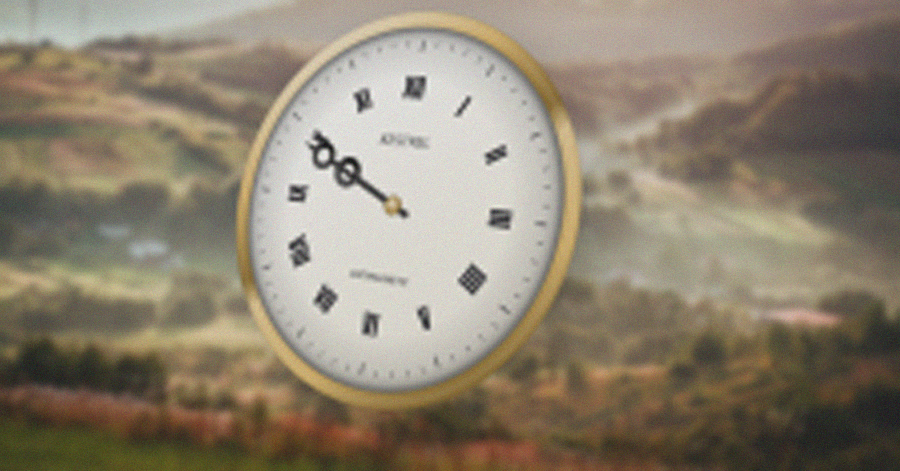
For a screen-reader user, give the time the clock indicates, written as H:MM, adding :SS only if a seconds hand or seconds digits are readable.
9:49
